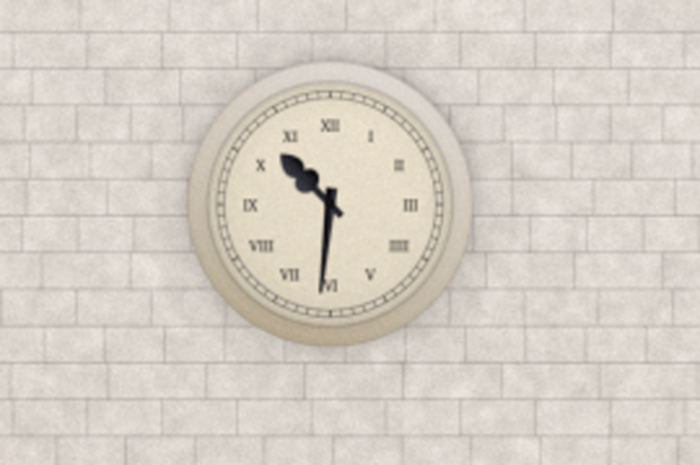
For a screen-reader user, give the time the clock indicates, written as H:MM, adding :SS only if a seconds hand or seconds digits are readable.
10:31
